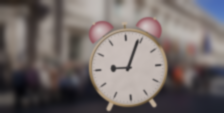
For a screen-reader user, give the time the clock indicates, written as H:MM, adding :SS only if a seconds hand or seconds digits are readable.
9:04
